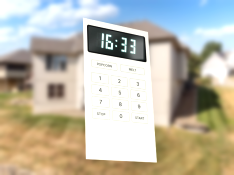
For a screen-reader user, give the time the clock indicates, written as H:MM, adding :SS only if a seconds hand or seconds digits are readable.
16:33
